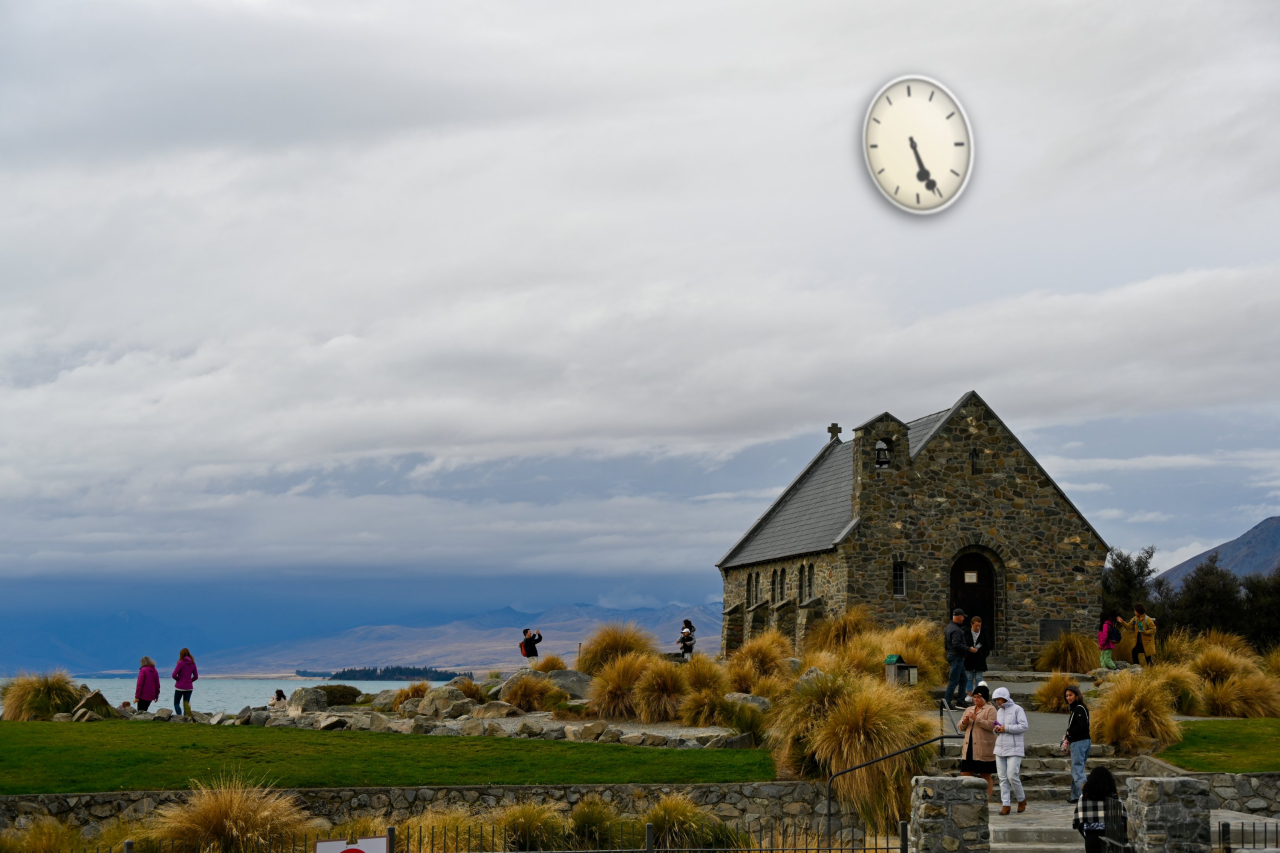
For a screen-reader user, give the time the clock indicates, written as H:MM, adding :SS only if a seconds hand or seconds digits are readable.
5:26
